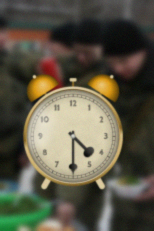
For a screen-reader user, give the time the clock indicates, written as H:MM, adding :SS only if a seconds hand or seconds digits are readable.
4:30
